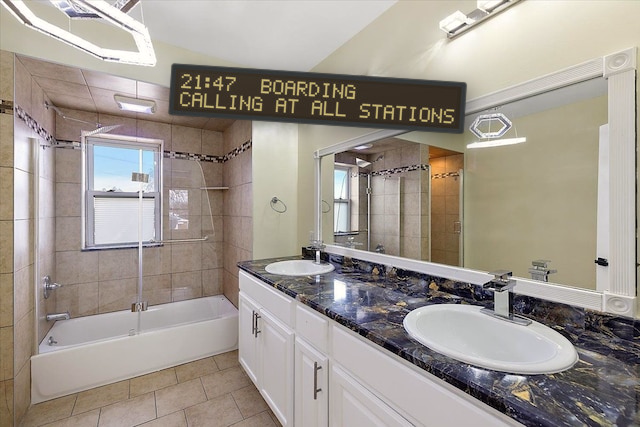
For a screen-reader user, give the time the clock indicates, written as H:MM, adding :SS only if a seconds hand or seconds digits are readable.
21:47
